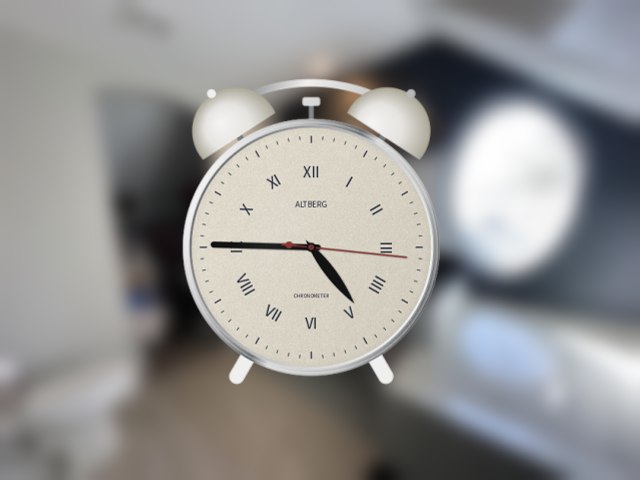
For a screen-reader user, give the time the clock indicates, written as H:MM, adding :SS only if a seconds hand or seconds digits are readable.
4:45:16
